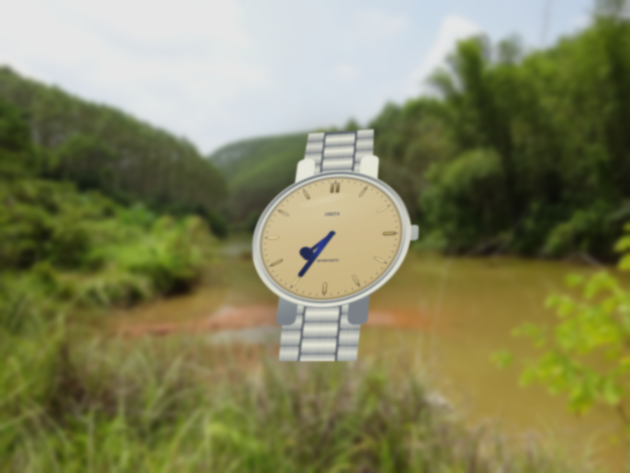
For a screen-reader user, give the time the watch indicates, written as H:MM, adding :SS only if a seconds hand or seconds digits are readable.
7:35
